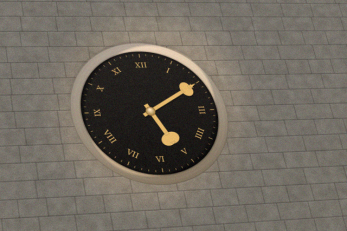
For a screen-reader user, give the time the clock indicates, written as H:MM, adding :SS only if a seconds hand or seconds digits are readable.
5:10
